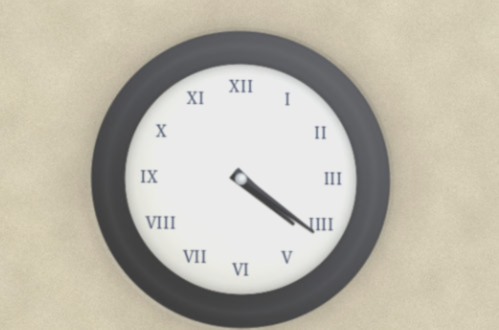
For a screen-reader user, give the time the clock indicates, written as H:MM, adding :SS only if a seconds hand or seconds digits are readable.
4:21
